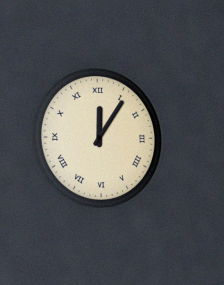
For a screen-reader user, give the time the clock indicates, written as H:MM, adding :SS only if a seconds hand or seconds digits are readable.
12:06
